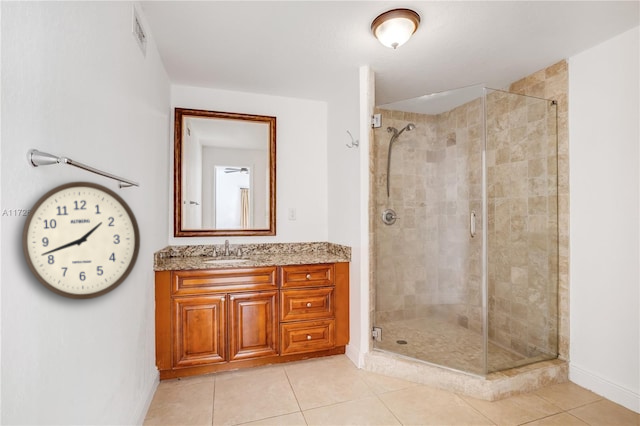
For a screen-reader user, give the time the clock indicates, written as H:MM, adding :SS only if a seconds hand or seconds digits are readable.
1:42
